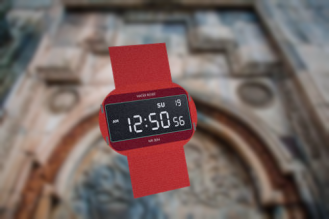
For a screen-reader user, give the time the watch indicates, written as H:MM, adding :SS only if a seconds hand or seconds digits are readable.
12:50:56
